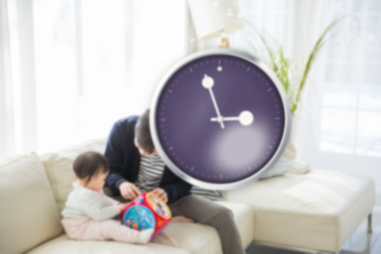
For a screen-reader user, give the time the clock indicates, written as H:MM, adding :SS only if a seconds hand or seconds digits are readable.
2:57
